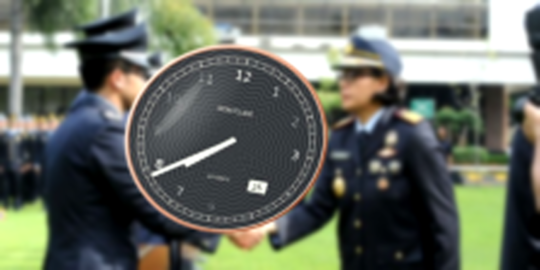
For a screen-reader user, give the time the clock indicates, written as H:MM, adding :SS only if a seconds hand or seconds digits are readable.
7:39
